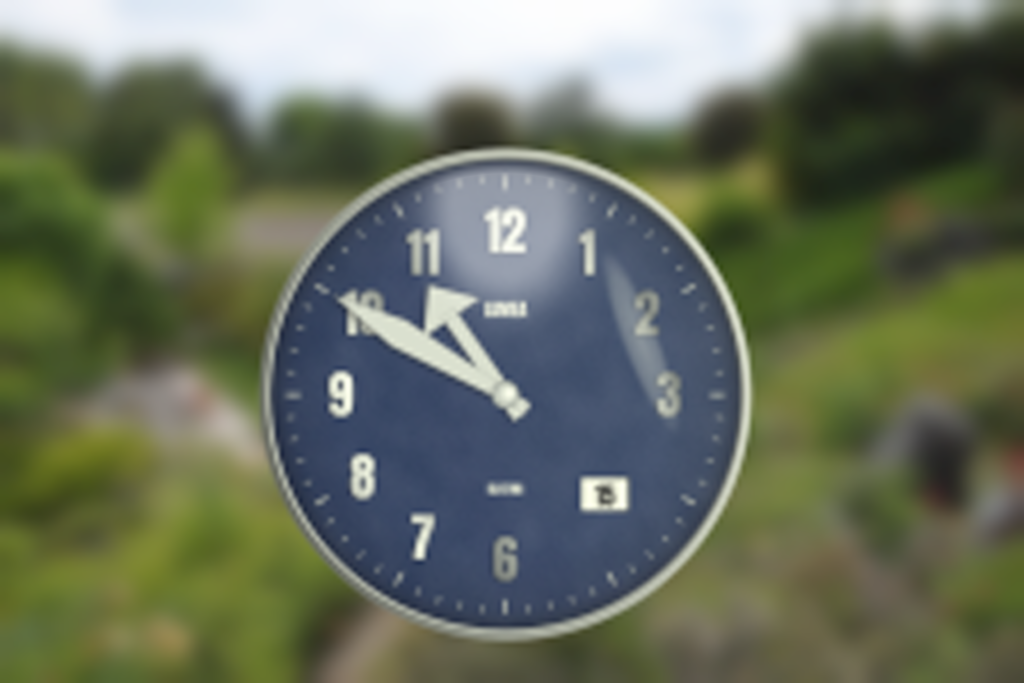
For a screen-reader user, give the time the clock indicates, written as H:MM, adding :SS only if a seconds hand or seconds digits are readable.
10:50
